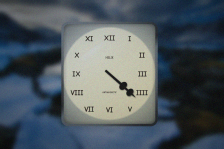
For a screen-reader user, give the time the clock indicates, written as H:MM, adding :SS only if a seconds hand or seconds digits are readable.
4:22
